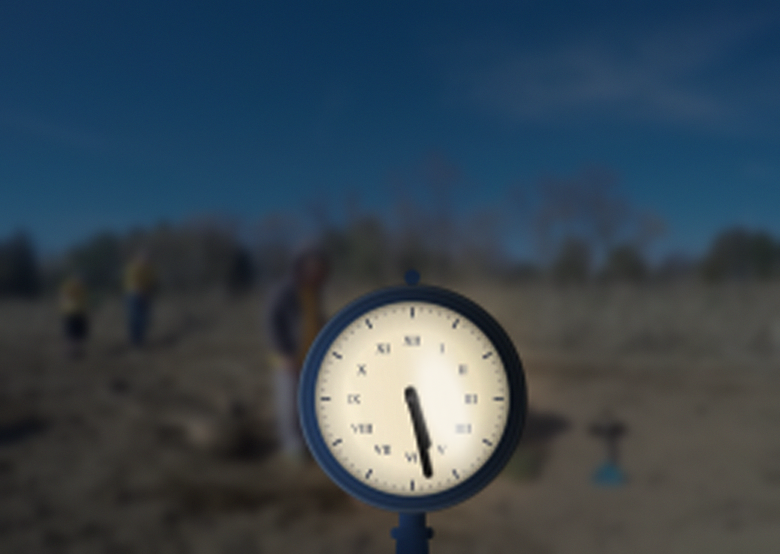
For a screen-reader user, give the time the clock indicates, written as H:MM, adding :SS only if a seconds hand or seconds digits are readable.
5:28
